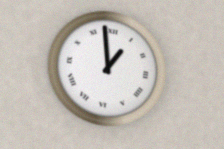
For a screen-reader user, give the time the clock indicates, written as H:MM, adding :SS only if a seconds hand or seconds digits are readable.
12:58
